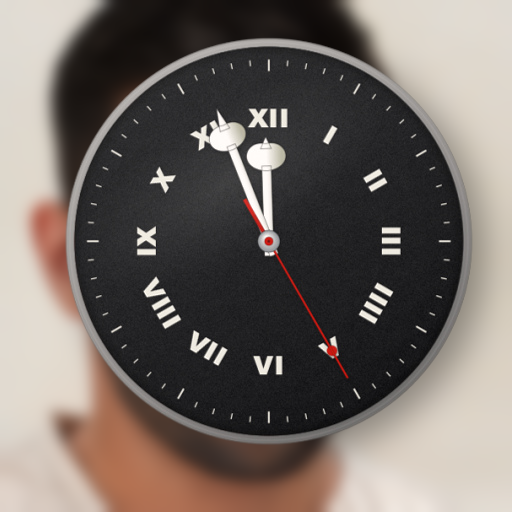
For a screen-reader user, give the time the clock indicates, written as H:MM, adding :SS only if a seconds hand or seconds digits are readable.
11:56:25
